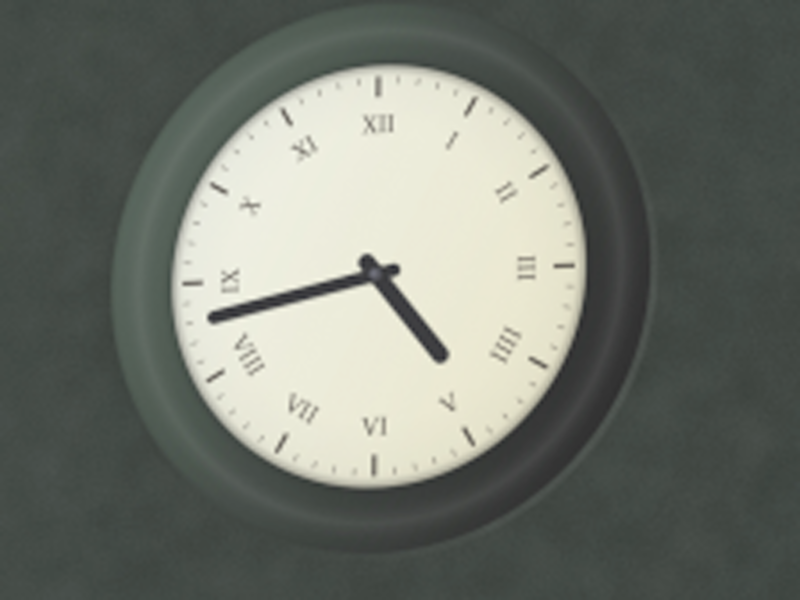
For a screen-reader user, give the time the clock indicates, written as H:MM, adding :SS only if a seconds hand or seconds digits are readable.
4:43
